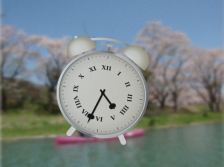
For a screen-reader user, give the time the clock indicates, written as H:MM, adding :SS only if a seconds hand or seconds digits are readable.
4:33
